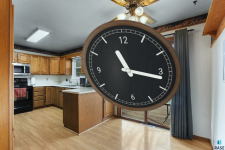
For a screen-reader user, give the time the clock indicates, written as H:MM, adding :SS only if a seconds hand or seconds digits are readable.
11:17
